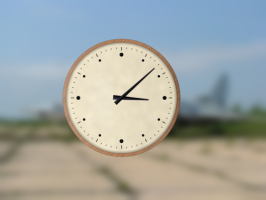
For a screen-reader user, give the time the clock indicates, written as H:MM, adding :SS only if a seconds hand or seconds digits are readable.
3:08
